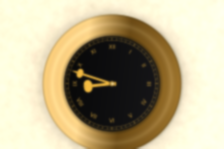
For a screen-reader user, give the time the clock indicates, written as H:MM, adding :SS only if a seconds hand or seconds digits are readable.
8:48
